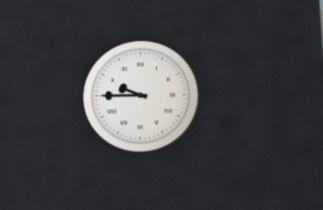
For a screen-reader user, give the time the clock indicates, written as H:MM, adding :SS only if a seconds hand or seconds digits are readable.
9:45
